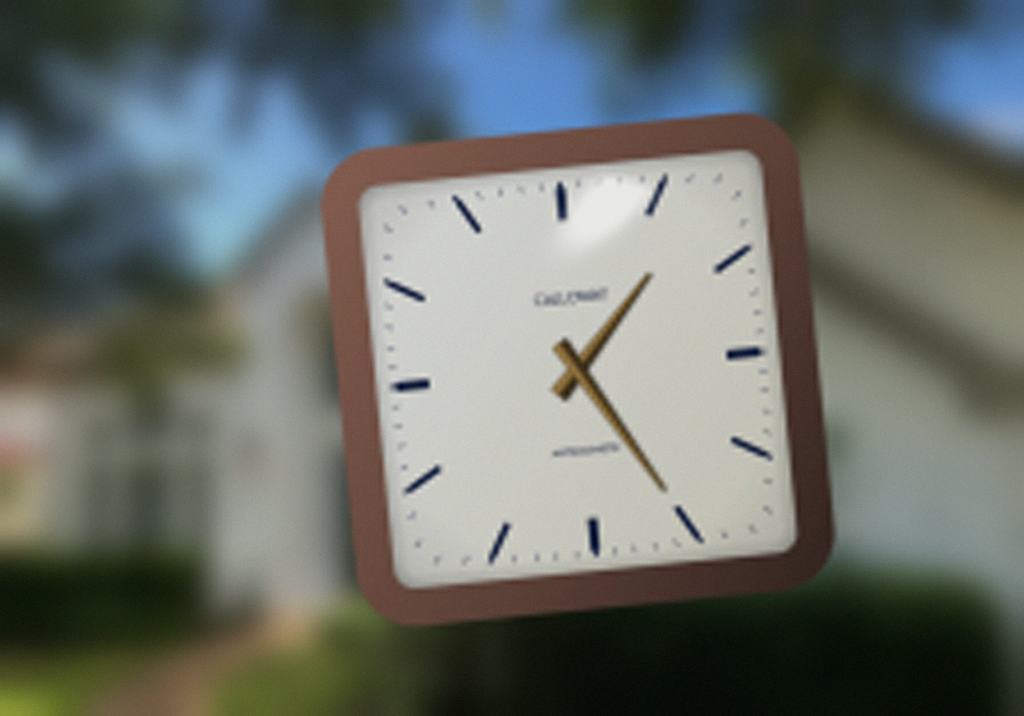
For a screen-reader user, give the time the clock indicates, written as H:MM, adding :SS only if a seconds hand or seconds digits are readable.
1:25
